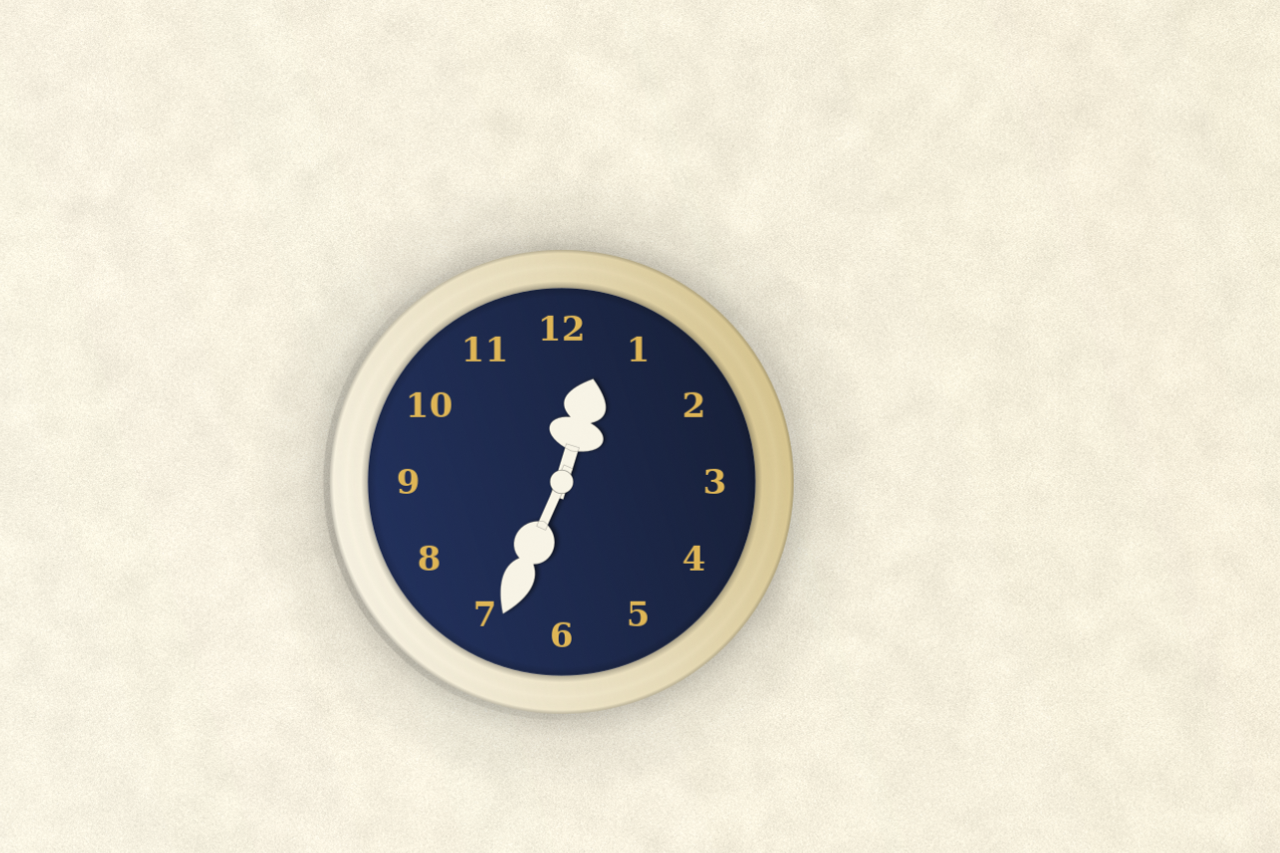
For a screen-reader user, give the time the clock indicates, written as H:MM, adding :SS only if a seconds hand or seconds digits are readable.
12:34
